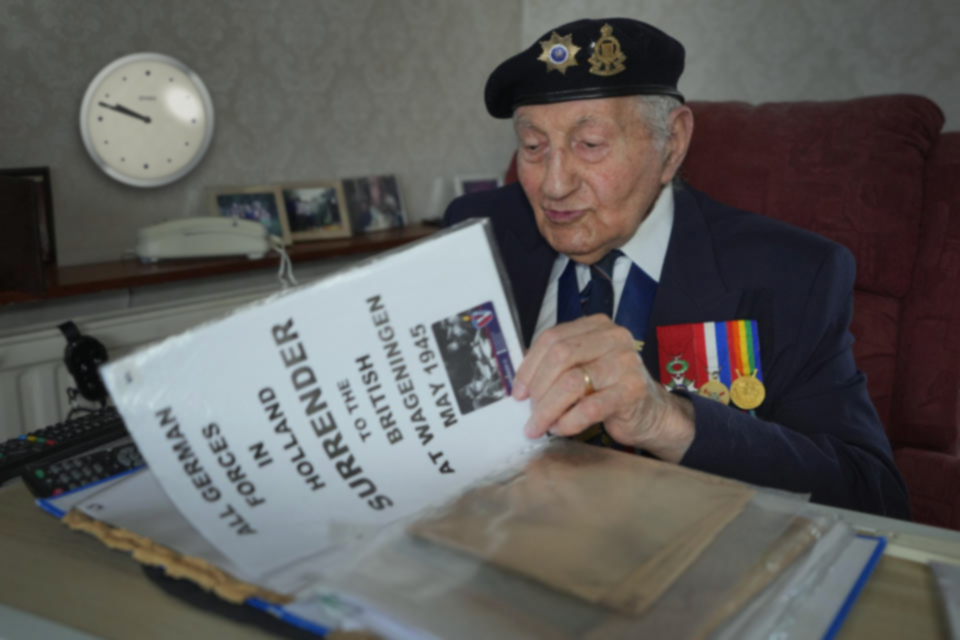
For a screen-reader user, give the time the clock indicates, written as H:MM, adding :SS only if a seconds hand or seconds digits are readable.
9:48
